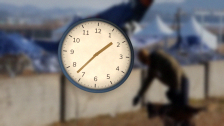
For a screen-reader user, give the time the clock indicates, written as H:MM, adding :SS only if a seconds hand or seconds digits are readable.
1:37
